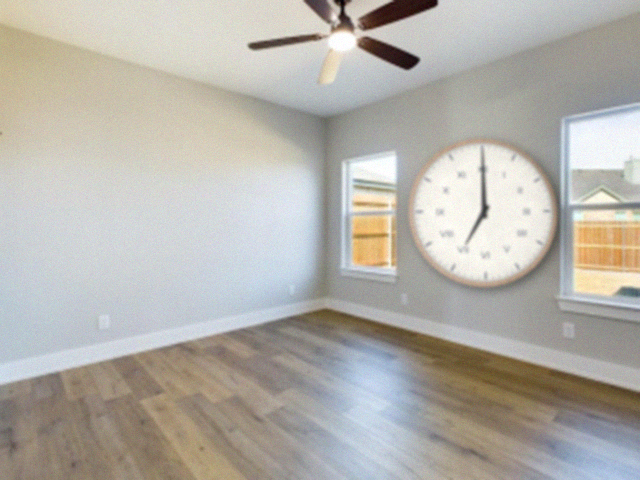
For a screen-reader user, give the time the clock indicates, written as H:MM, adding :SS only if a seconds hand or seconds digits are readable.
7:00
